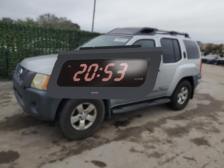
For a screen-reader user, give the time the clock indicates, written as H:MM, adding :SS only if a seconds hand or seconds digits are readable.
20:53
